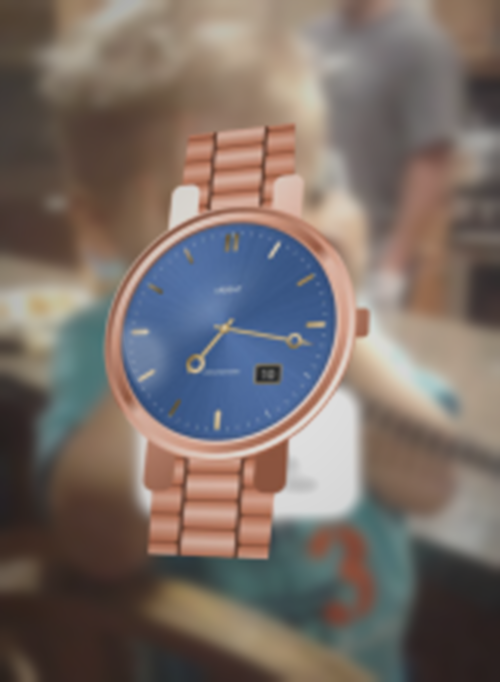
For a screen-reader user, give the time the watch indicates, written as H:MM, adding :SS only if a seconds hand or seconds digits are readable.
7:17
